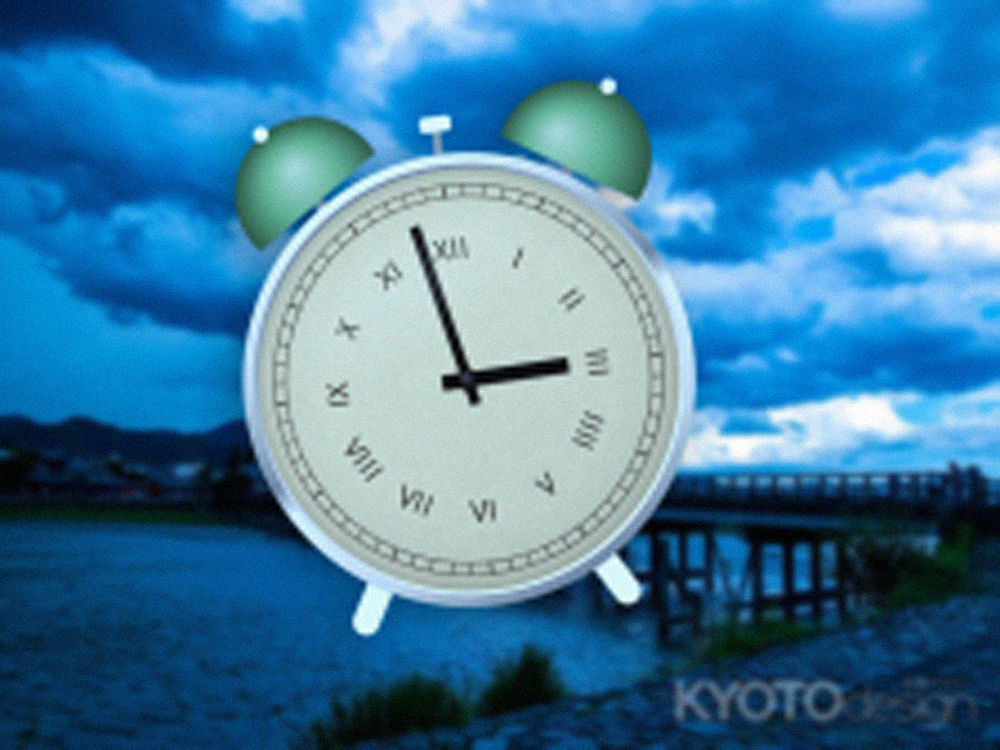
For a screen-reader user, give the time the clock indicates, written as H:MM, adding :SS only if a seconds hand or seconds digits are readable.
2:58
